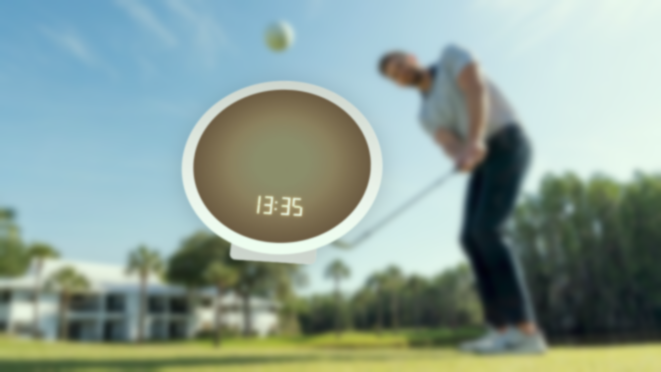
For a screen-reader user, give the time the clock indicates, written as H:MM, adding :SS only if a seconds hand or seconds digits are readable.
13:35
